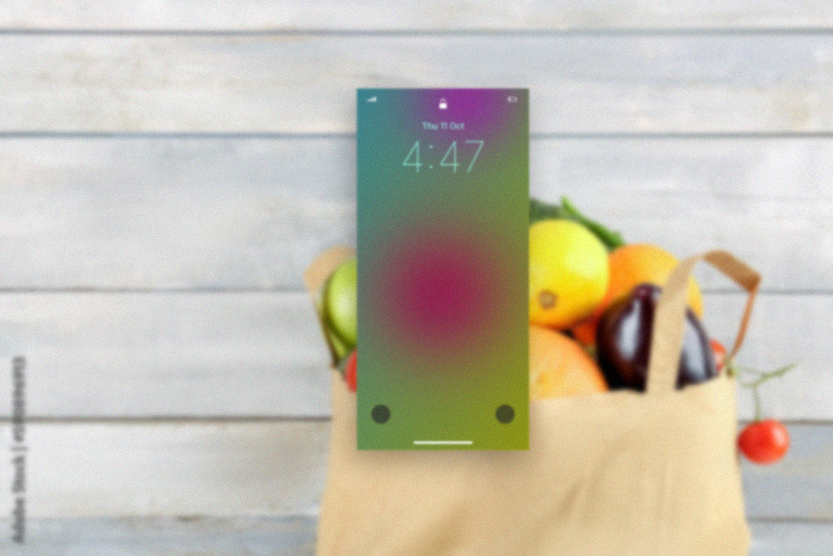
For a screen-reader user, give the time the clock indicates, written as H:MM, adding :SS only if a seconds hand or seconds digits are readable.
4:47
